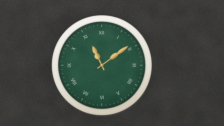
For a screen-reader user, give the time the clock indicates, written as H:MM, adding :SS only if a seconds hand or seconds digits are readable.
11:09
